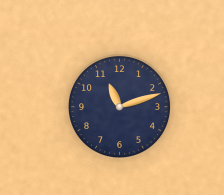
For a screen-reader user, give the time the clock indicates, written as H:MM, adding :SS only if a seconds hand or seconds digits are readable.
11:12
